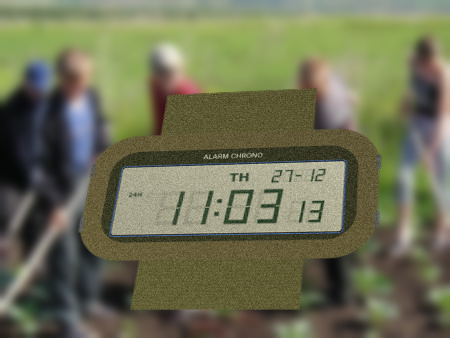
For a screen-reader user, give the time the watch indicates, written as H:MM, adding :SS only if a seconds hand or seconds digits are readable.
11:03:13
